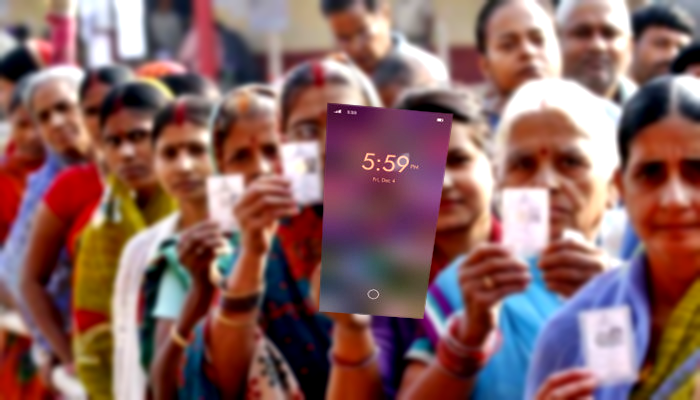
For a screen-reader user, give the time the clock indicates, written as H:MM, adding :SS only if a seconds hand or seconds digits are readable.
5:59
